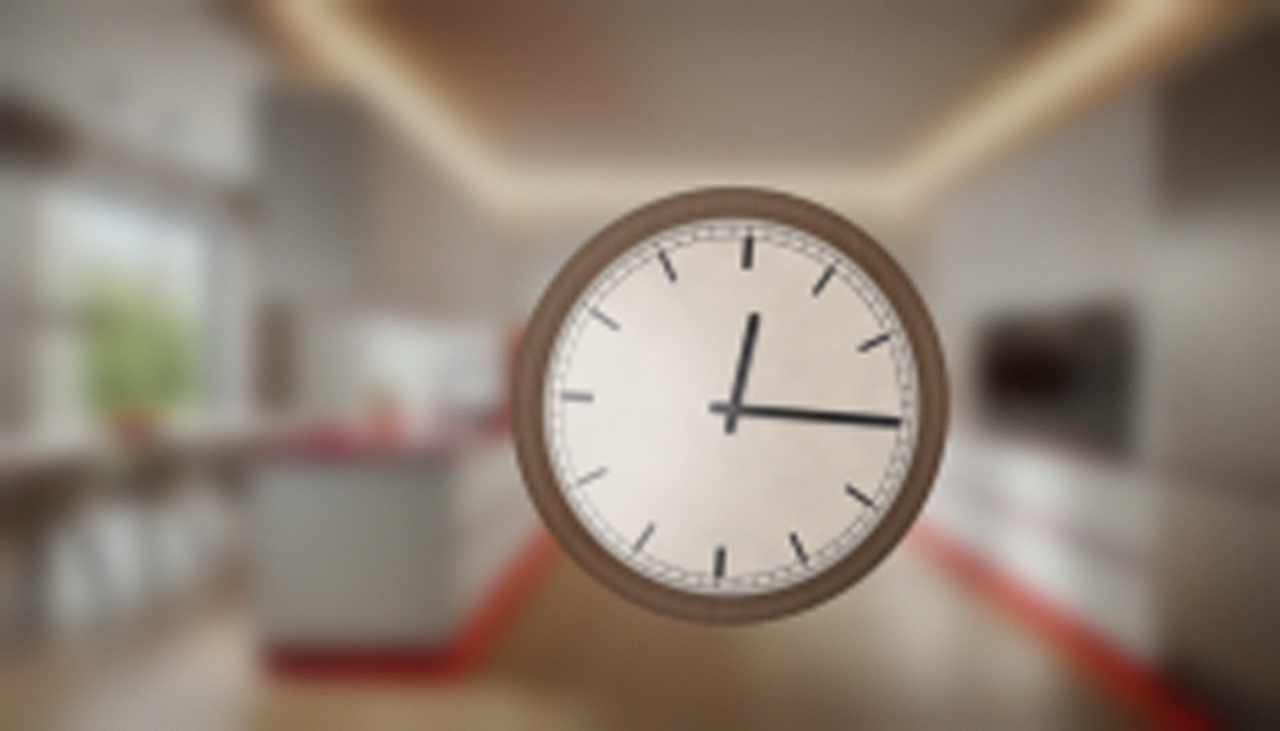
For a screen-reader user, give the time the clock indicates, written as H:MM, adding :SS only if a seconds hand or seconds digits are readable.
12:15
